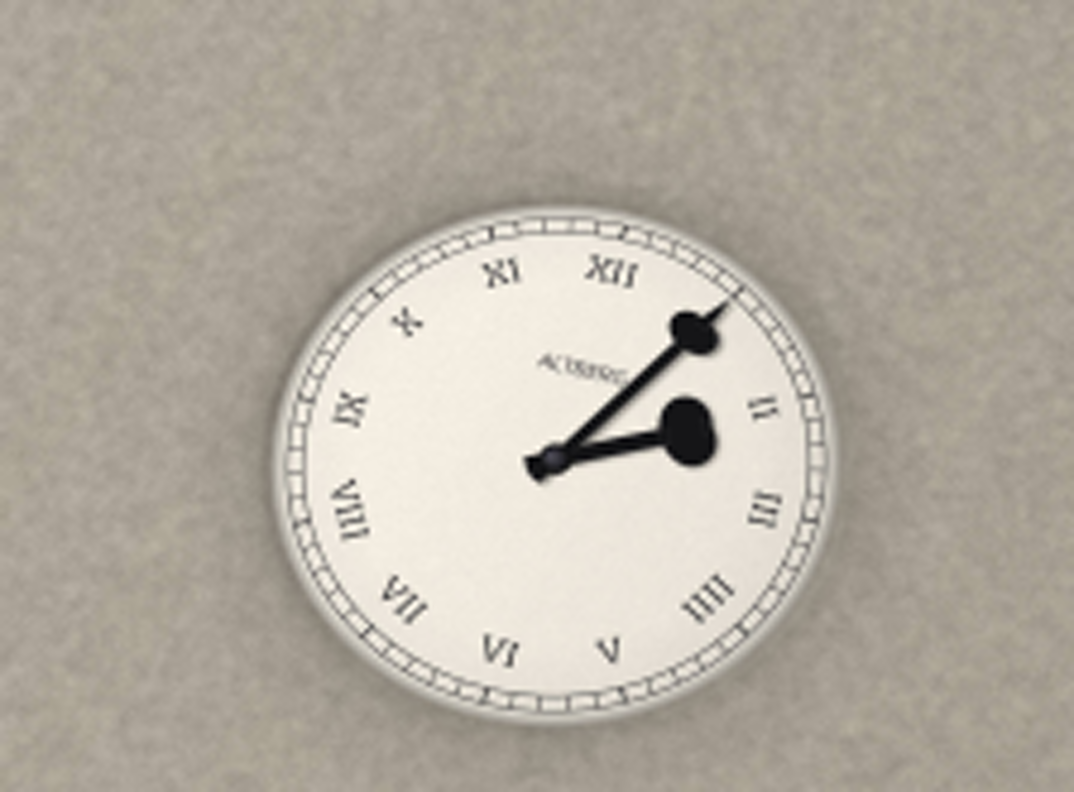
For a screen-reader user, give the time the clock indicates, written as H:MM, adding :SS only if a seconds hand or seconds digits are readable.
2:05
